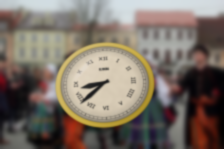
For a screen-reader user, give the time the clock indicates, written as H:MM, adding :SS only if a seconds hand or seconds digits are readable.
8:38
